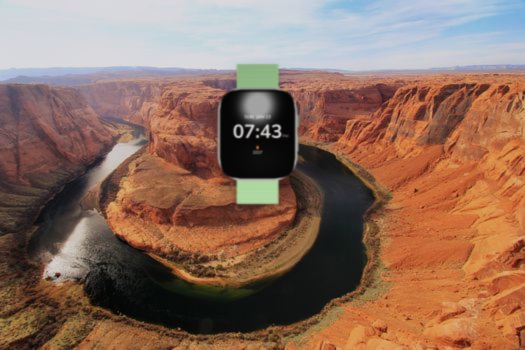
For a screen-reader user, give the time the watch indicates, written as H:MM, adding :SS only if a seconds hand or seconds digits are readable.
7:43
